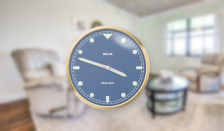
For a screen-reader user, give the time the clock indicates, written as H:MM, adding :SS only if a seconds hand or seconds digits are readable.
3:48
